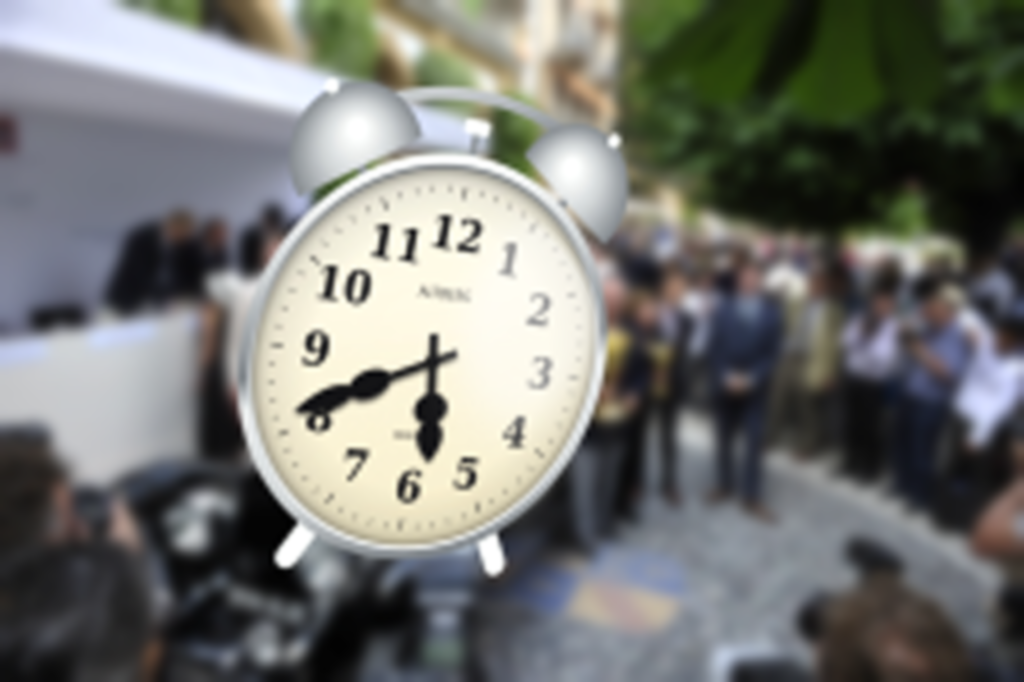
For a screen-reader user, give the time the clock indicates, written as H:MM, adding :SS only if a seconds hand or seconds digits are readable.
5:41
